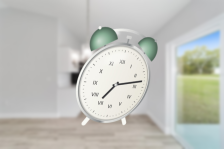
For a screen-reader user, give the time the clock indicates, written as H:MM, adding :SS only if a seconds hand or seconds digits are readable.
7:13
